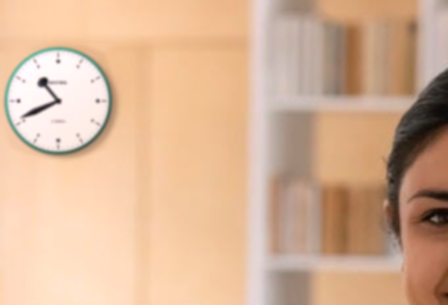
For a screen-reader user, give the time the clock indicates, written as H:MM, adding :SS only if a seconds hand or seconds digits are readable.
10:41
